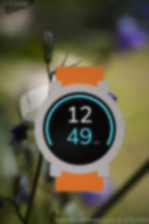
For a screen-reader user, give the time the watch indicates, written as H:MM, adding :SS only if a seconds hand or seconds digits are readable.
12:49
